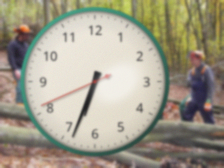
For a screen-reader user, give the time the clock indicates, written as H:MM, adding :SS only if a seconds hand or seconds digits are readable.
6:33:41
